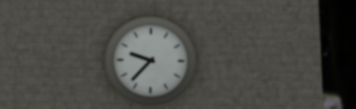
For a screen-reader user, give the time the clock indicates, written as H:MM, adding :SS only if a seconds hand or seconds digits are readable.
9:37
